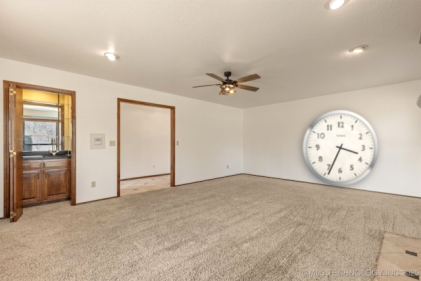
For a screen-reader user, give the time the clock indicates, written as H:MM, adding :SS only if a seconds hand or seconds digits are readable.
3:34
